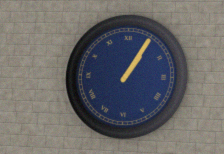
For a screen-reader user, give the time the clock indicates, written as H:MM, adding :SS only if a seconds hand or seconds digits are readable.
1:05
